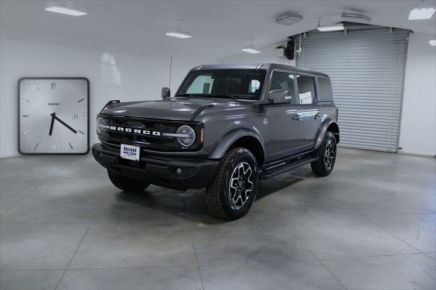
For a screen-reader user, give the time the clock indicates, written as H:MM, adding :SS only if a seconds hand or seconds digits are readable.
6:21
